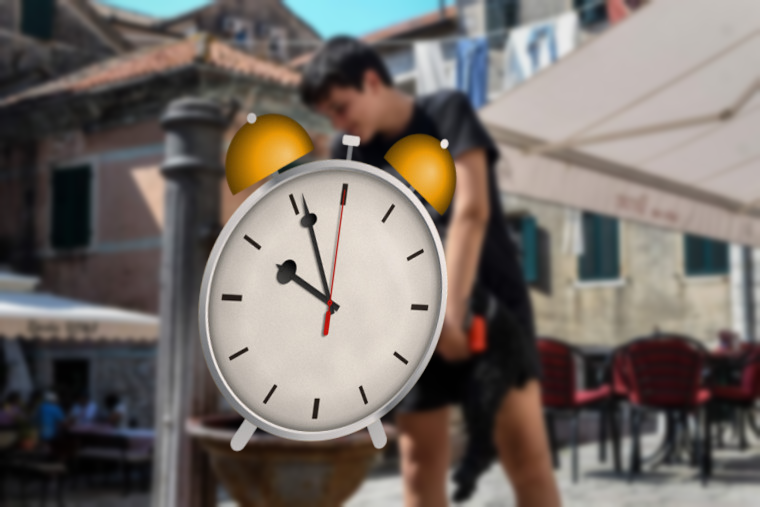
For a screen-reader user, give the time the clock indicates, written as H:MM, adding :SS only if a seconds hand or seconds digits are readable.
9:56:00
